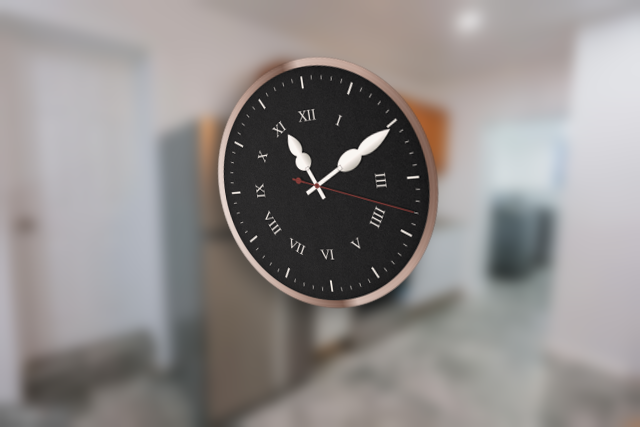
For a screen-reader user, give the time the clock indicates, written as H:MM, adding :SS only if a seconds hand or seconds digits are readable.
11:10:18
